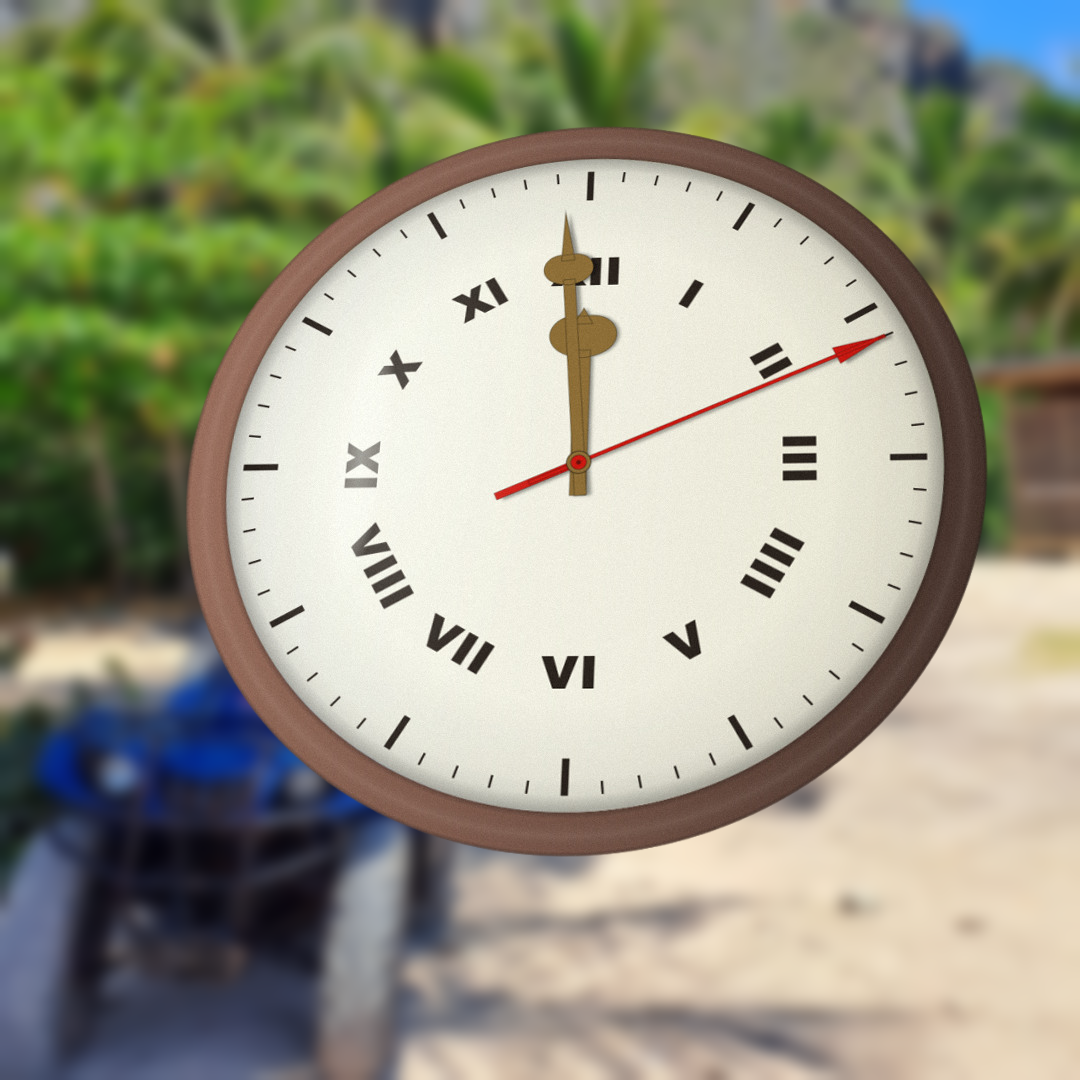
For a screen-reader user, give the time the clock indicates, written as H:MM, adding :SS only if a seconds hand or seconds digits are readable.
11:59:11
